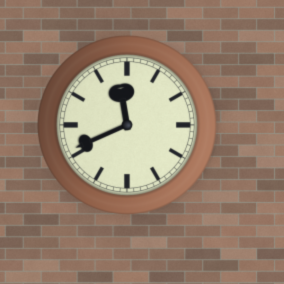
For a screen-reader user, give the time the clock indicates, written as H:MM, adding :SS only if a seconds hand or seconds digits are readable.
11:41
